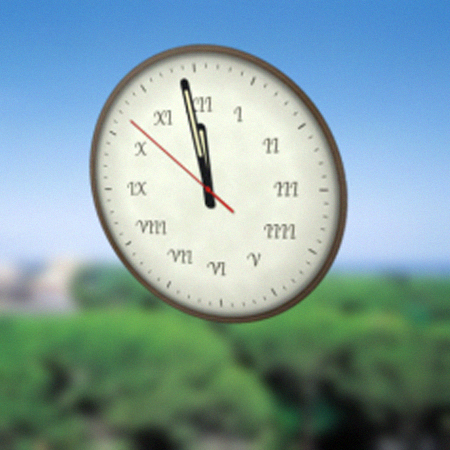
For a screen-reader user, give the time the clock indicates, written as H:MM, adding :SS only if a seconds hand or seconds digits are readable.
11:58:52
